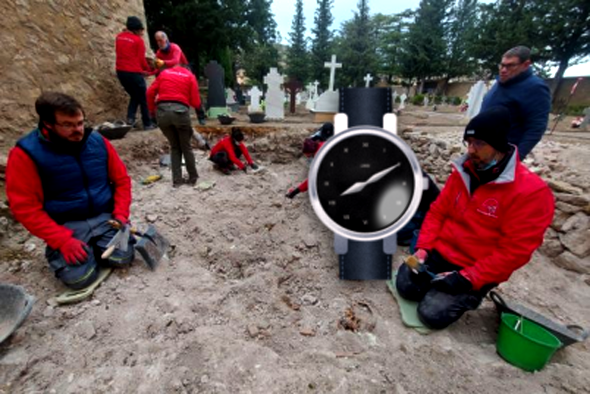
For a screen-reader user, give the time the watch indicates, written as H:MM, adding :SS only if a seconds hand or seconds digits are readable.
8:10
